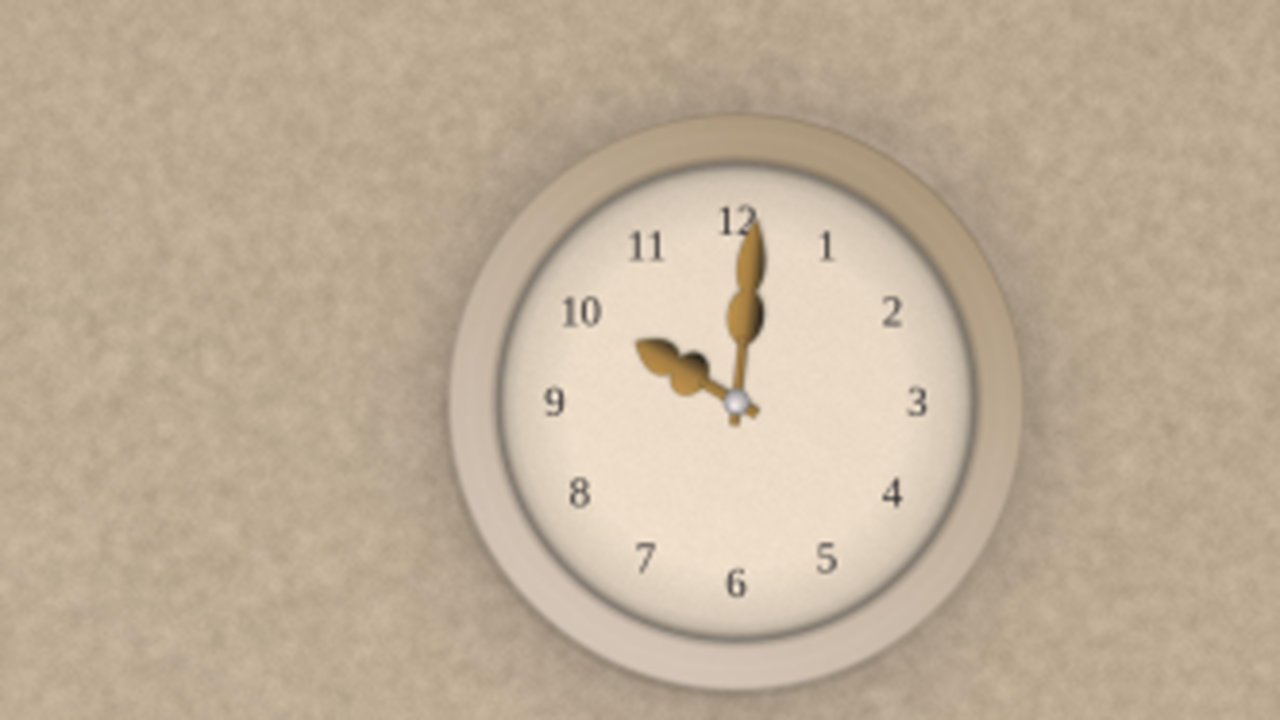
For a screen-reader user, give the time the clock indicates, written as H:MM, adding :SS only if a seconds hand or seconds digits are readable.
10:01
